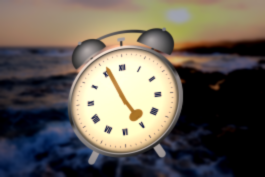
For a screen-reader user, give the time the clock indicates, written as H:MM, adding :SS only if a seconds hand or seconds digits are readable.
4:56
